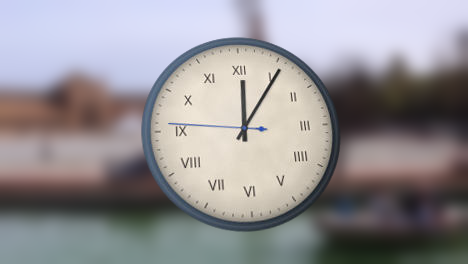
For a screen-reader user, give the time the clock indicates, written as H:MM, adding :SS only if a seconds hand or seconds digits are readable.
12:05:46
